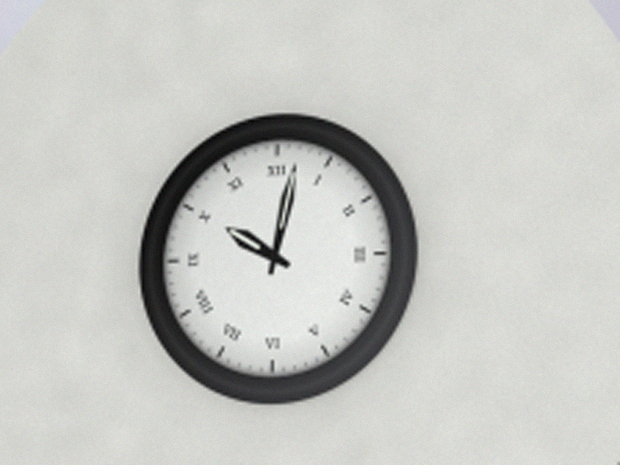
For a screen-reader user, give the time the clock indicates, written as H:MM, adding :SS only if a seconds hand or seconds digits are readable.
10:02
